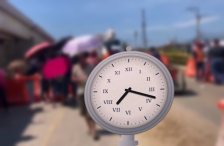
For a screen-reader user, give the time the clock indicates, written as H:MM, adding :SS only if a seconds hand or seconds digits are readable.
7:18
